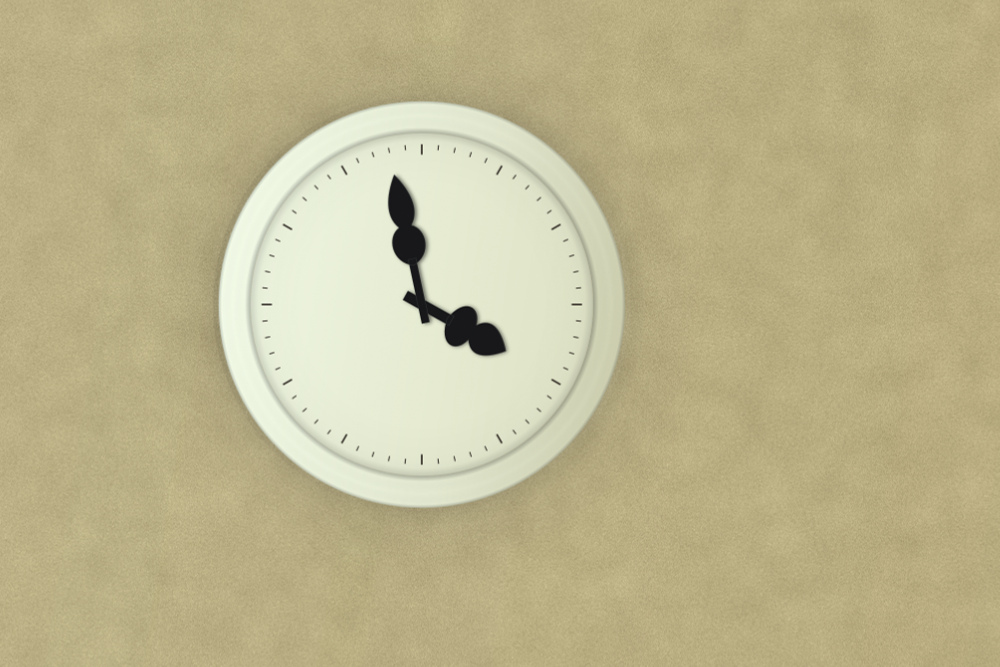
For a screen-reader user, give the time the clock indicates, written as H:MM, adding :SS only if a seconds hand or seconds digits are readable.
3:58
